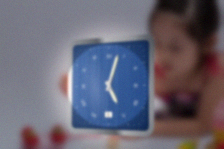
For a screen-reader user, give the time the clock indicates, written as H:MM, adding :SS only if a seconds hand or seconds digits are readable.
5:03
